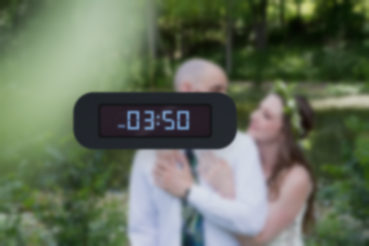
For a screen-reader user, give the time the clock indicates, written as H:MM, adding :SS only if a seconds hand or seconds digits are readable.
3:50
